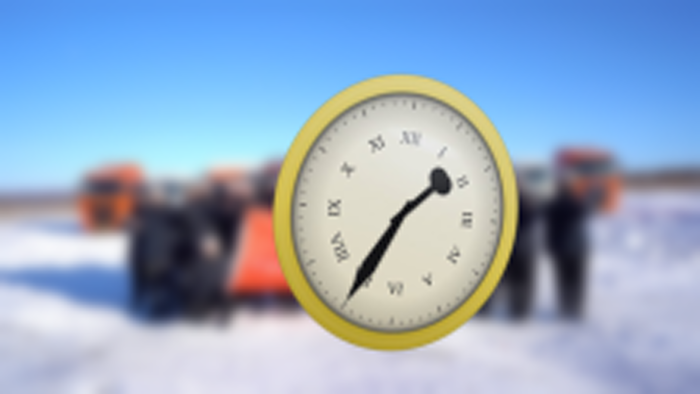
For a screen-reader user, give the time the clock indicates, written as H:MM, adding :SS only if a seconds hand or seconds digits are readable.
1:35
